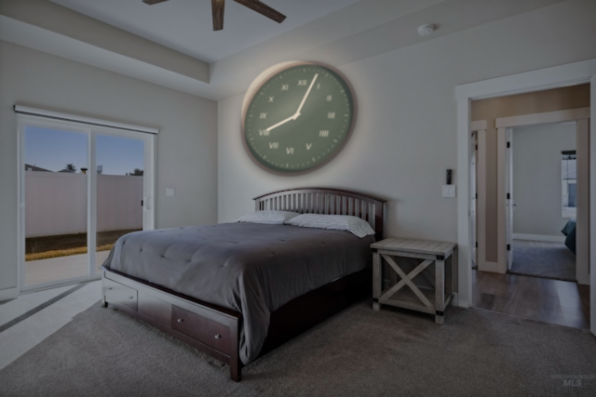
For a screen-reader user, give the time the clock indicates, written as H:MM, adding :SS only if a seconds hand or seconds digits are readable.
8:03
